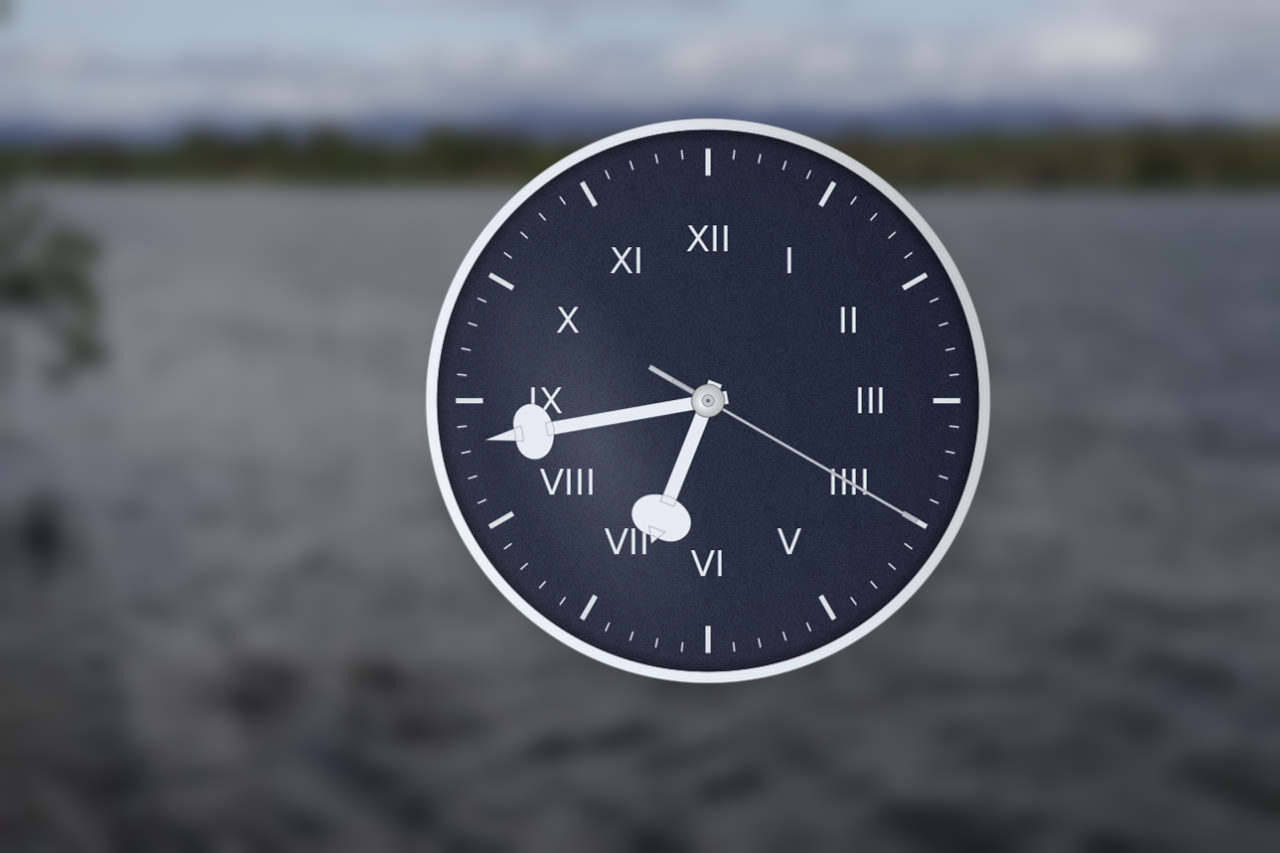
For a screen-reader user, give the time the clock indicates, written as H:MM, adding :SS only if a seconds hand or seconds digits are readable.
6:43:20
